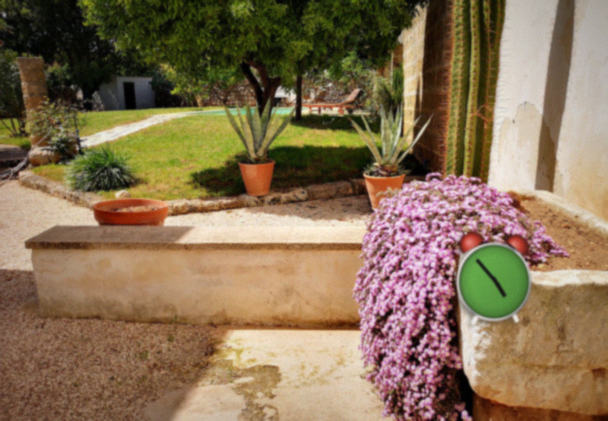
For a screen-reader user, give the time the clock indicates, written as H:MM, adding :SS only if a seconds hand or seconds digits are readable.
4:53
